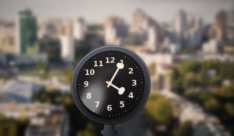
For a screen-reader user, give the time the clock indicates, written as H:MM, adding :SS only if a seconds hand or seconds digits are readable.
4:05
